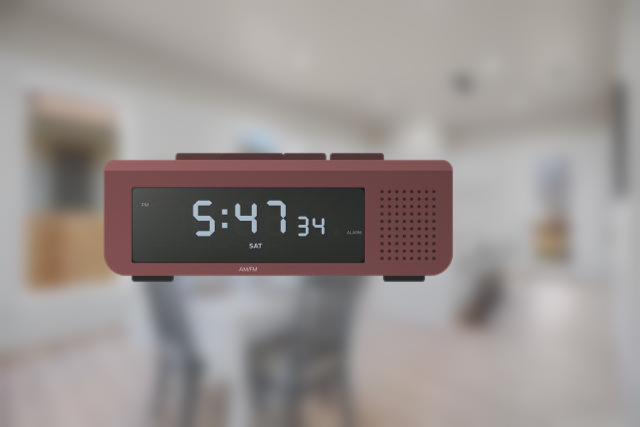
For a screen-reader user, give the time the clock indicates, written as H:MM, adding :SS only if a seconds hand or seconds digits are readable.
5:47:34
